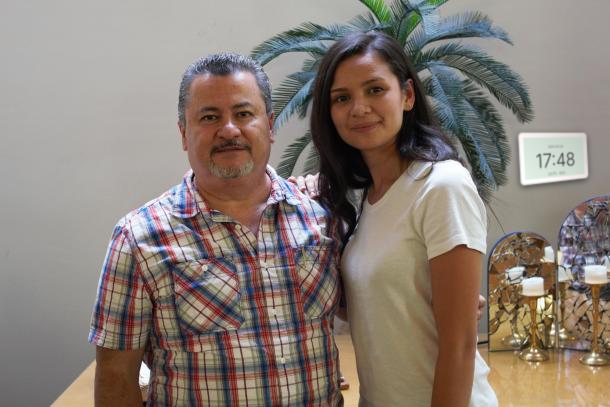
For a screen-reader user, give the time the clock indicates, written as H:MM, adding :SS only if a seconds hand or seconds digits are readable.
17:48
